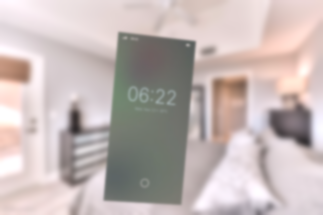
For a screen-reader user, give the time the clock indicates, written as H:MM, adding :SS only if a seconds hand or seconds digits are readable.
6:22
